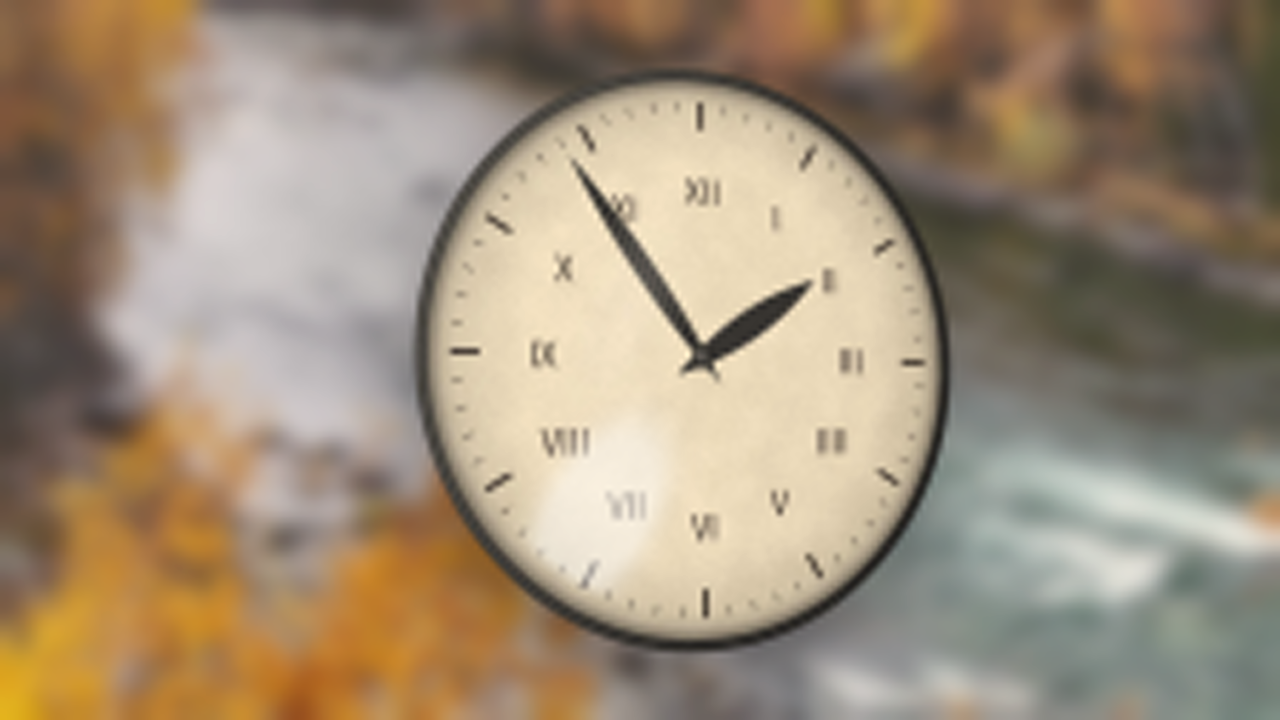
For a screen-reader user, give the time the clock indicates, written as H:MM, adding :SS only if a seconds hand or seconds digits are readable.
1:54
